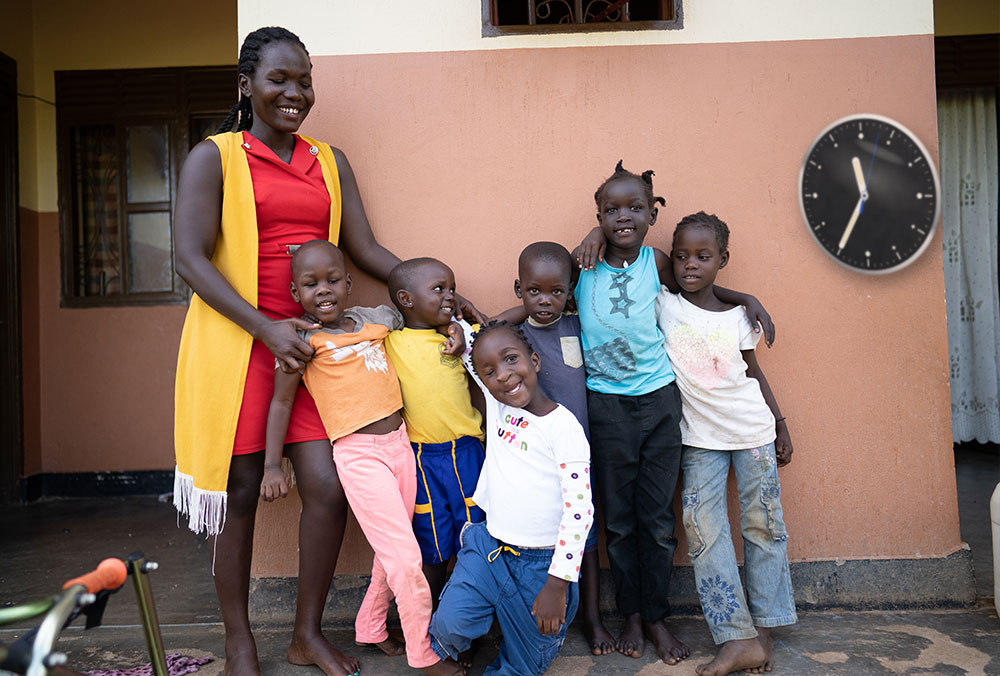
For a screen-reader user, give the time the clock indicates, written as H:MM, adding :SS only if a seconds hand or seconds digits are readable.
11:35:03
